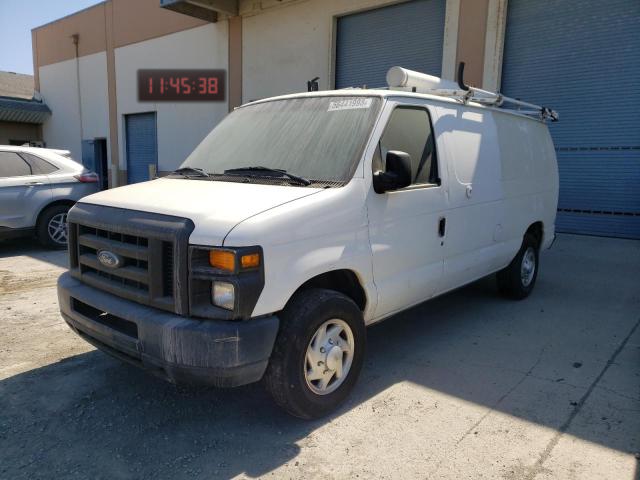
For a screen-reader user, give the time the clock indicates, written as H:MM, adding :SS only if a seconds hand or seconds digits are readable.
11:45:38
